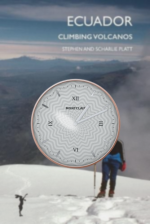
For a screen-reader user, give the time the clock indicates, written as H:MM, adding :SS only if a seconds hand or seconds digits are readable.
1:11
